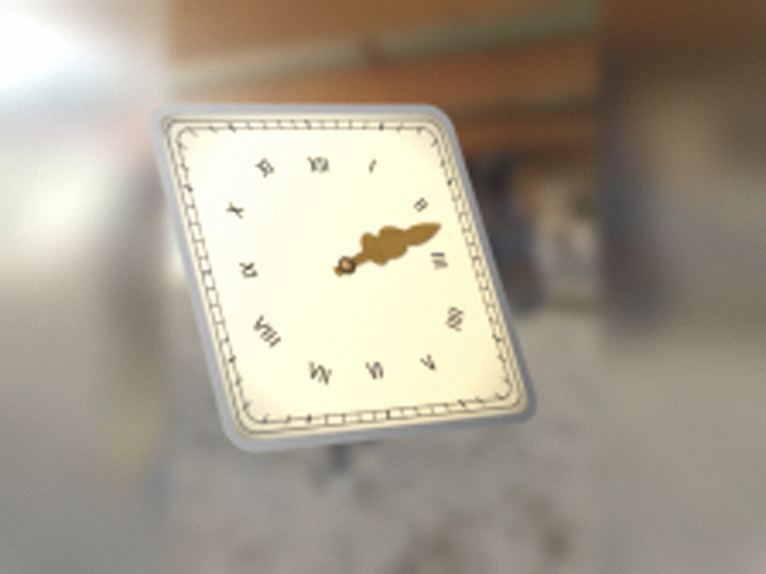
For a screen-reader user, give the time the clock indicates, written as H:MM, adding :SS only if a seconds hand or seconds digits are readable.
2:12
